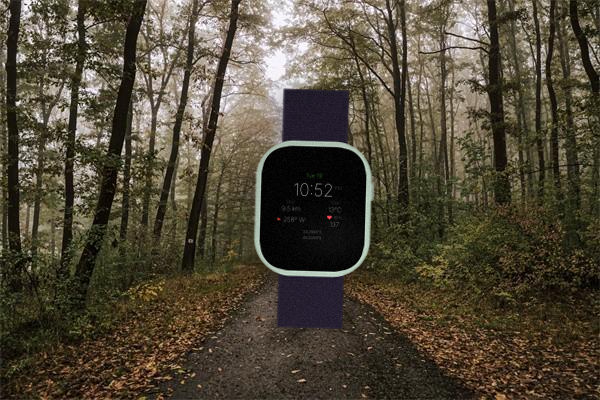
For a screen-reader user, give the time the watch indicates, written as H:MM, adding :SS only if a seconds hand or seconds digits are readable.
10:52
